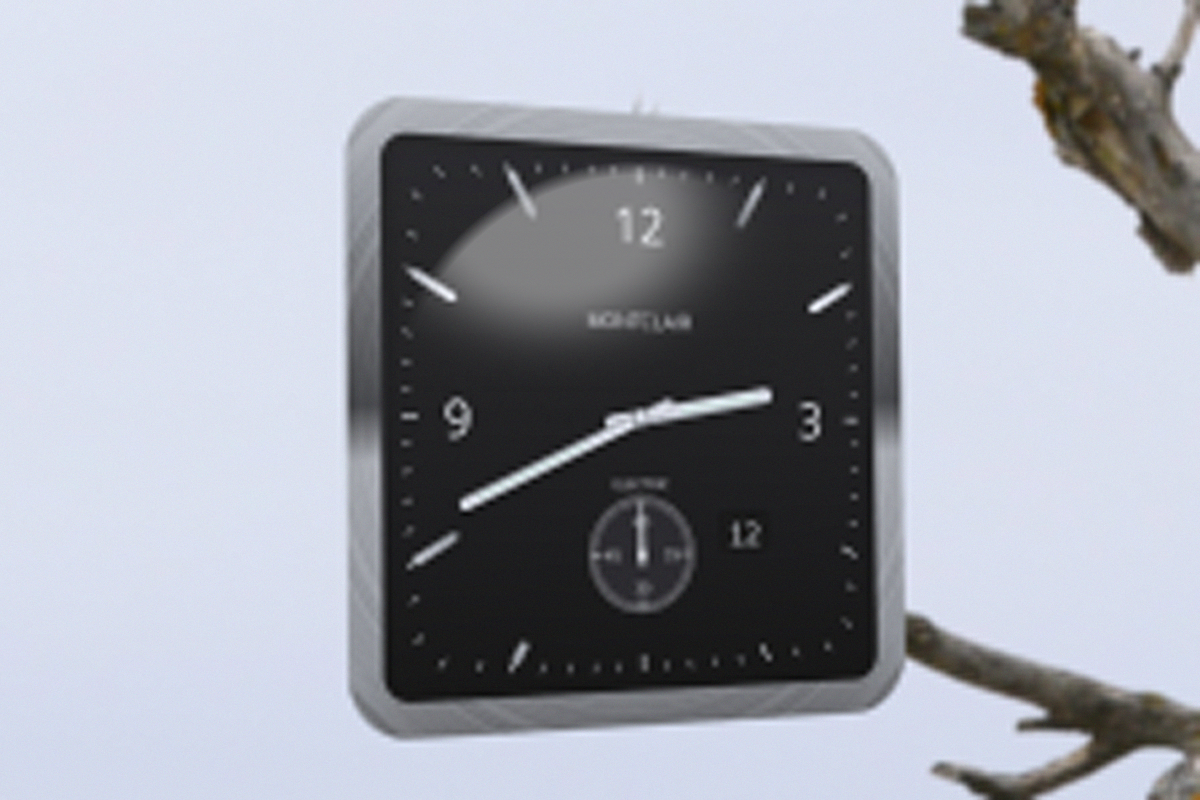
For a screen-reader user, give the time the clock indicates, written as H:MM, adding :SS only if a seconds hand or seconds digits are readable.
2:41
